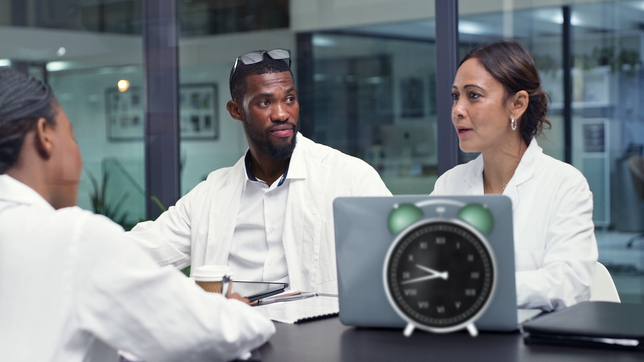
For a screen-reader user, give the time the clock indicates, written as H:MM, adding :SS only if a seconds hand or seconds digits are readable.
9:43
